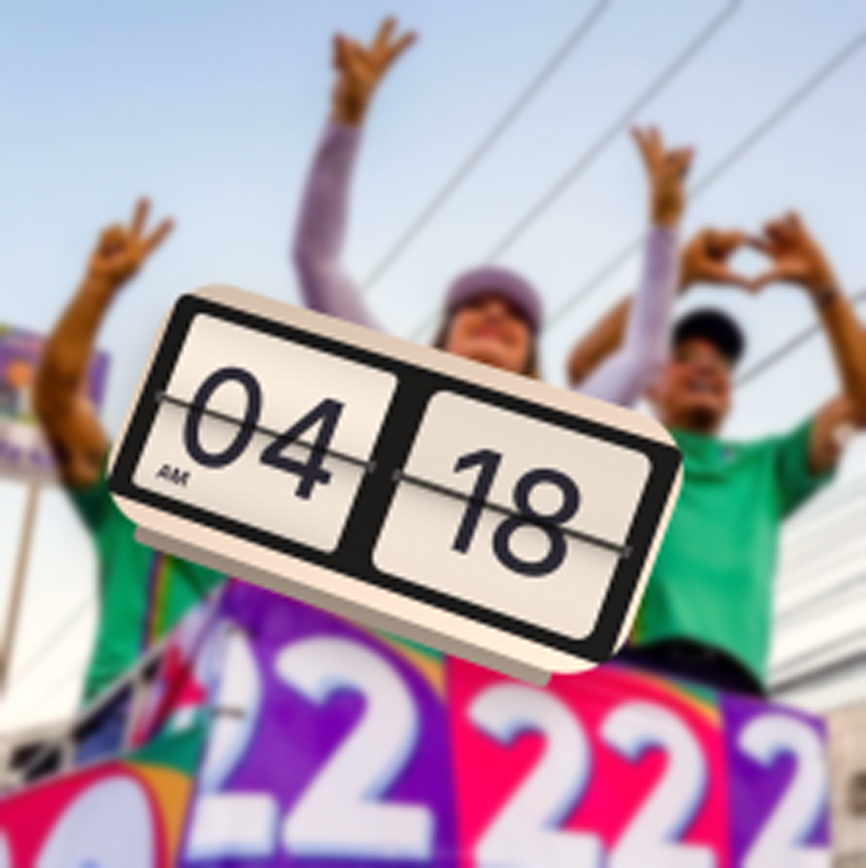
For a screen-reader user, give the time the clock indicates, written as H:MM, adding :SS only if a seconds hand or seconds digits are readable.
4:18
